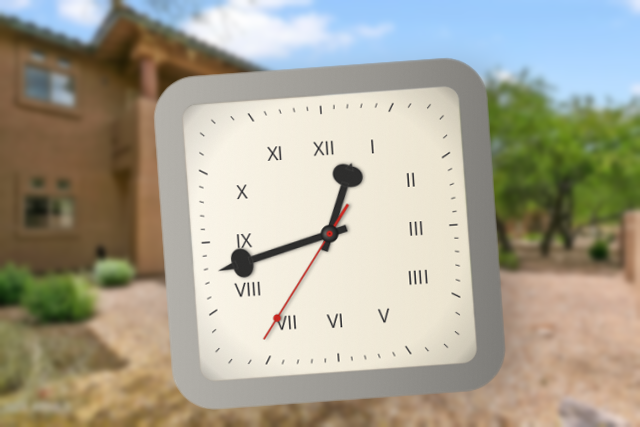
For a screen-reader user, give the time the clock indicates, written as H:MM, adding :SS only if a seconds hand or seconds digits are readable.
12:42:36
